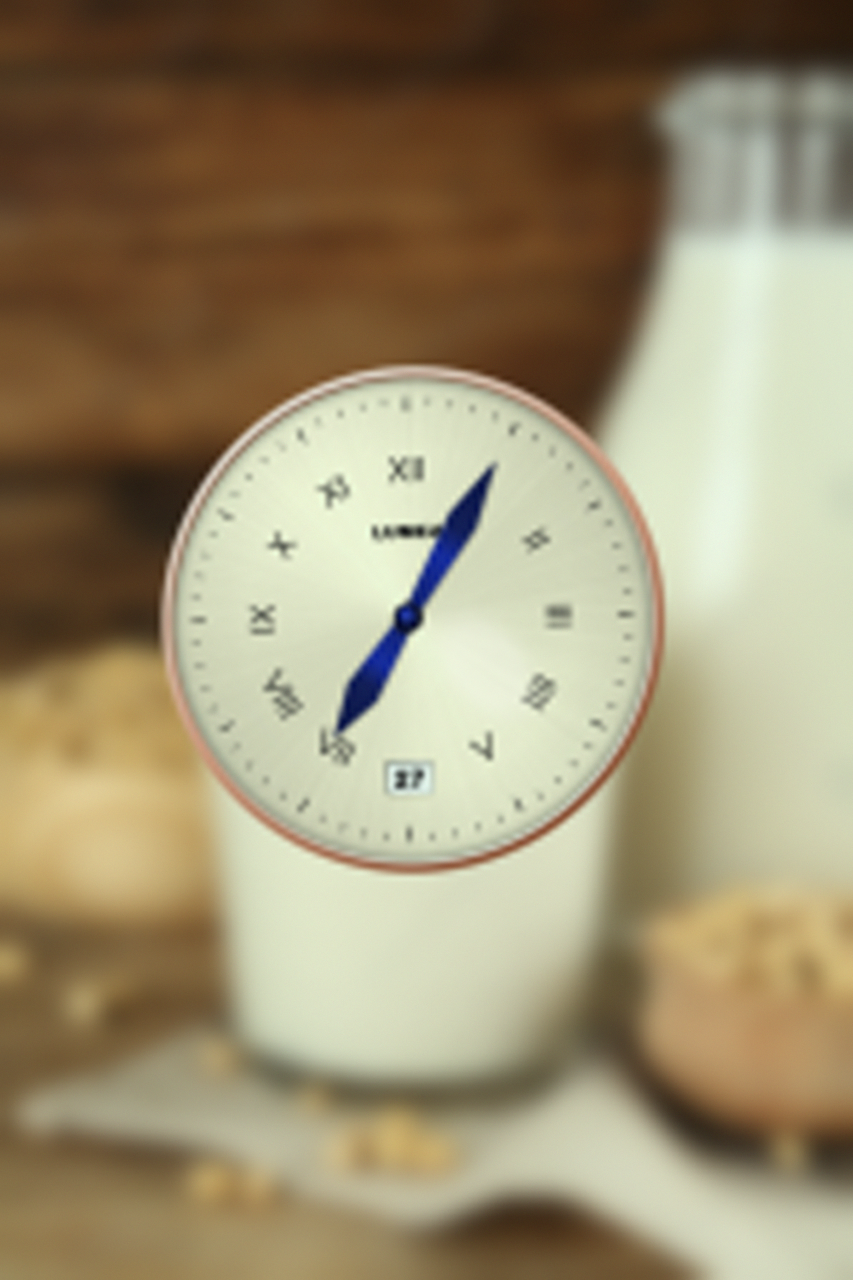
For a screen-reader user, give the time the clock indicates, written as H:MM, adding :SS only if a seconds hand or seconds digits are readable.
7:05
